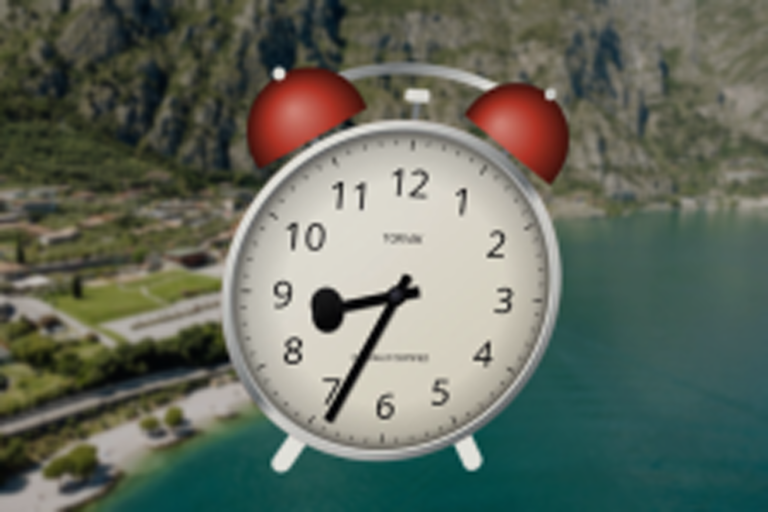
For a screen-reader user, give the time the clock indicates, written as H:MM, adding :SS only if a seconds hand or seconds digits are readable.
8:34
